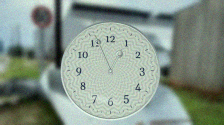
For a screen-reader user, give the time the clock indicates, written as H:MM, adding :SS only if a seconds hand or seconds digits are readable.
12:56
